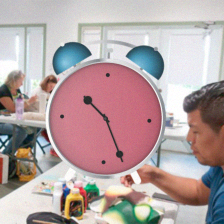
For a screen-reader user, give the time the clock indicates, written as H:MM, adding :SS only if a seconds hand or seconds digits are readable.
10:26
